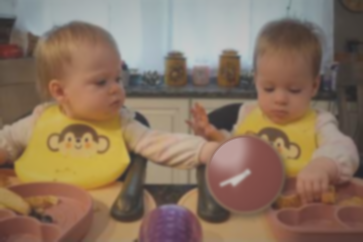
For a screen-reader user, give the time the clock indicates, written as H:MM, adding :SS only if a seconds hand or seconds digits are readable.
7:41
